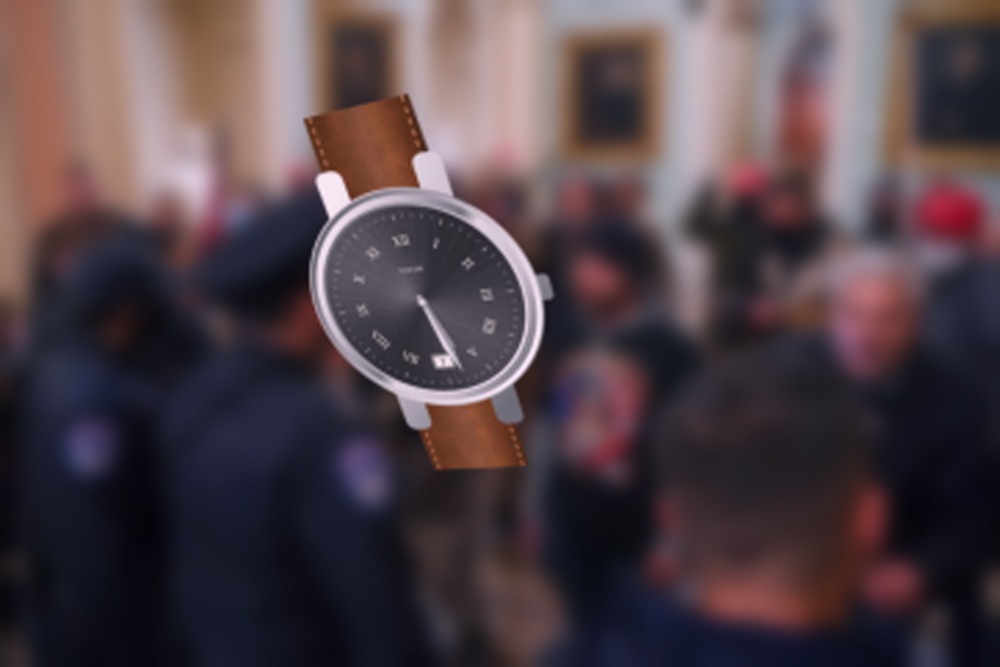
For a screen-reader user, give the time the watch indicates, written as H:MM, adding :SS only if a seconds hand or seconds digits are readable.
5:28
